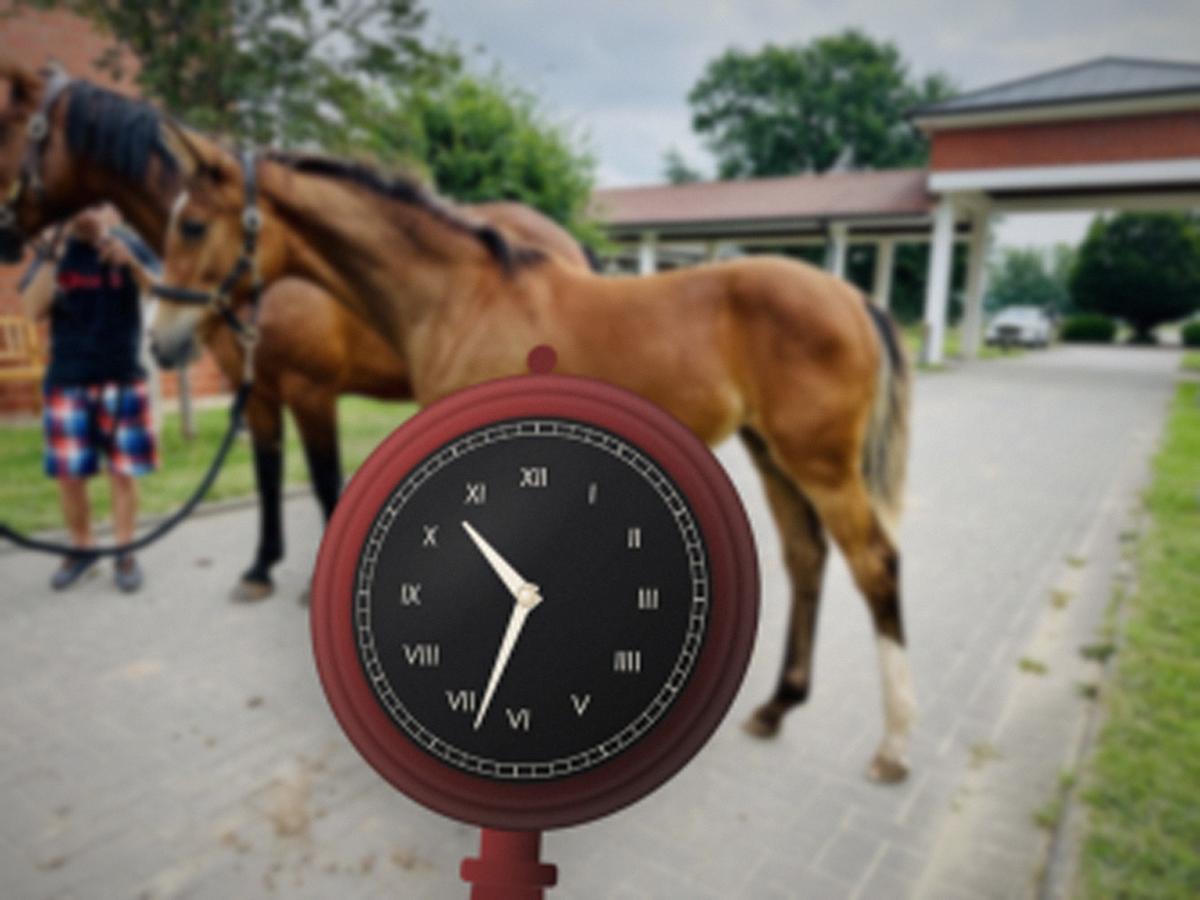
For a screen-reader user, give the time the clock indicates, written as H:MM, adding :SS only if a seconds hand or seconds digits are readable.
10:33
